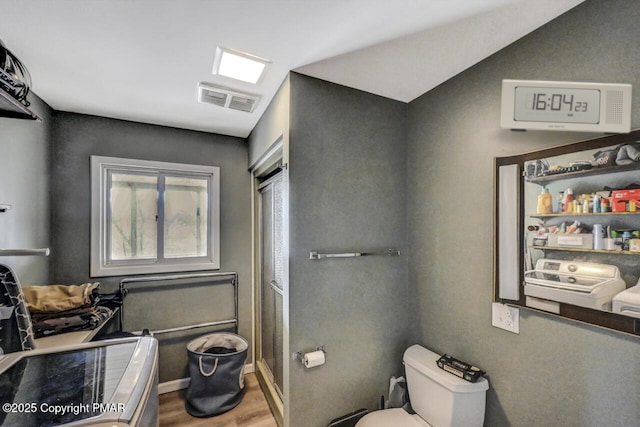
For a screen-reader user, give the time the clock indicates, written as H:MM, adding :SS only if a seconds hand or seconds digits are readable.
16:04:23
